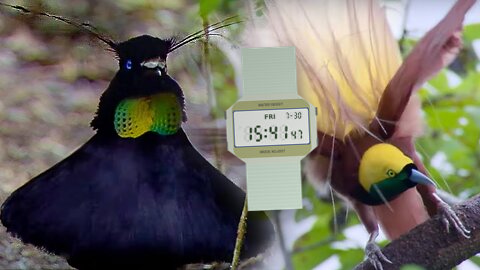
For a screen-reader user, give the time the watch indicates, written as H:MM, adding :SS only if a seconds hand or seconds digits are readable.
15:41:47
